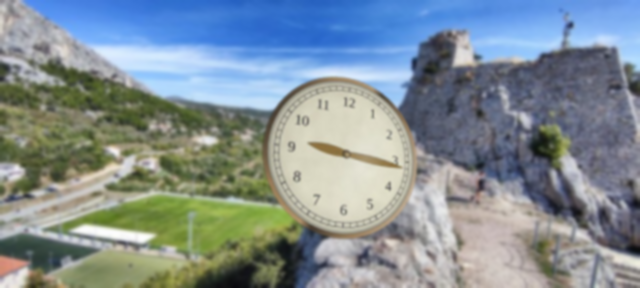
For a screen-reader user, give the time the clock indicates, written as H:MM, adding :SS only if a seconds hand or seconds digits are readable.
9:16
